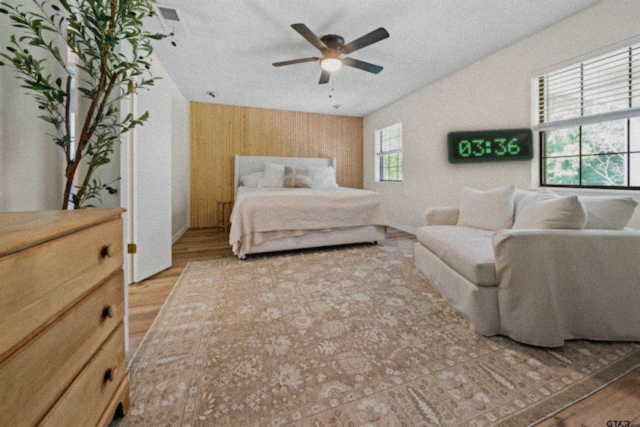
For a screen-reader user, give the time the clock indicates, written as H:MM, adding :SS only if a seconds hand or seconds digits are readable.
3:36
